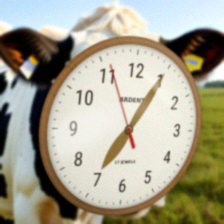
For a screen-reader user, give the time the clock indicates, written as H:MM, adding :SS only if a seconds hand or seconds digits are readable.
7:04:56
